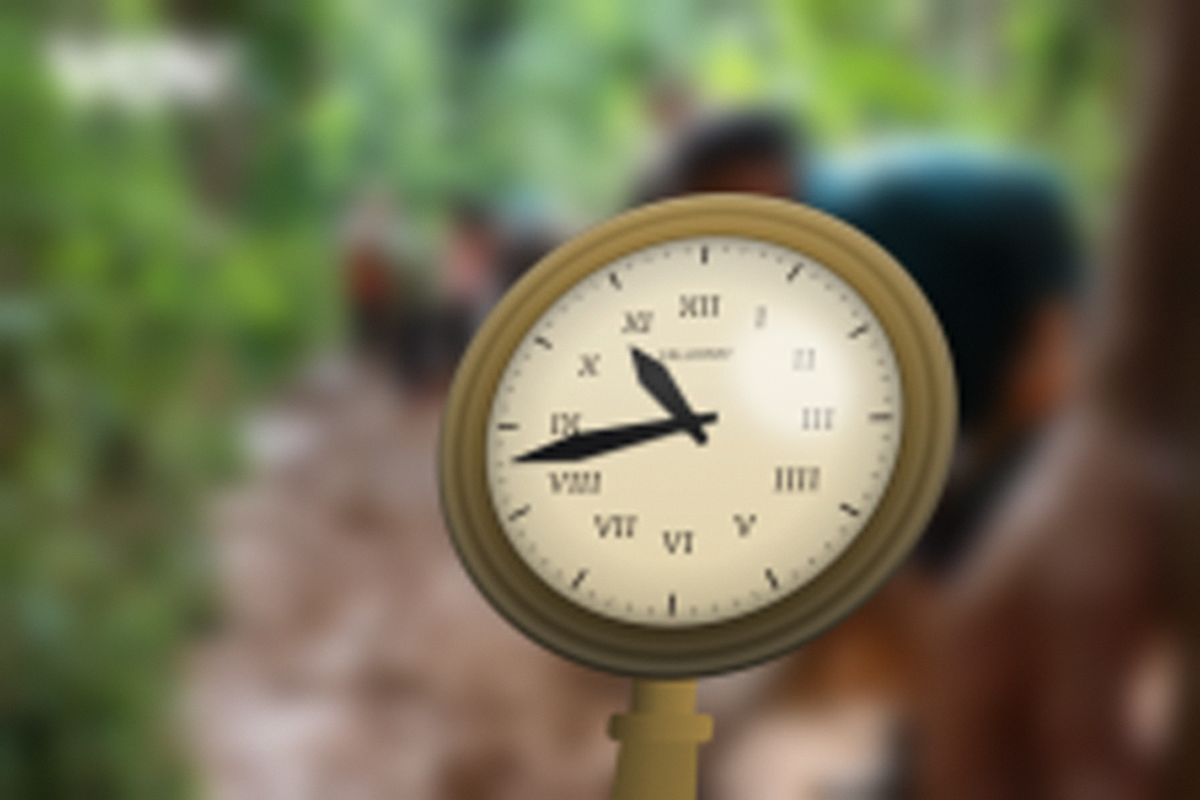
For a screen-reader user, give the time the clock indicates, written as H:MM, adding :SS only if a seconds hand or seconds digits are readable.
10:43
